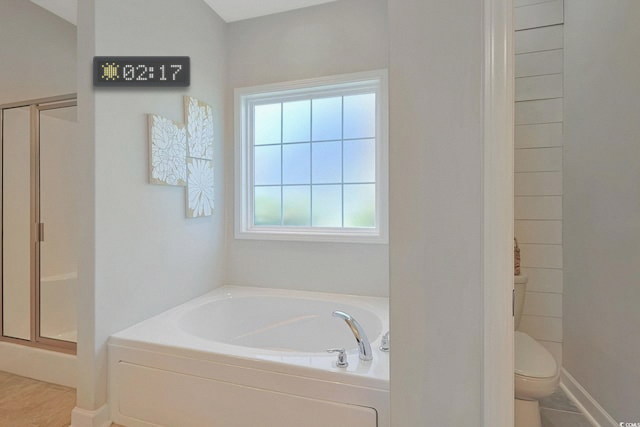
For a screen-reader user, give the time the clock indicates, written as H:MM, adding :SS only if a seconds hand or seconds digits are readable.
2:17
